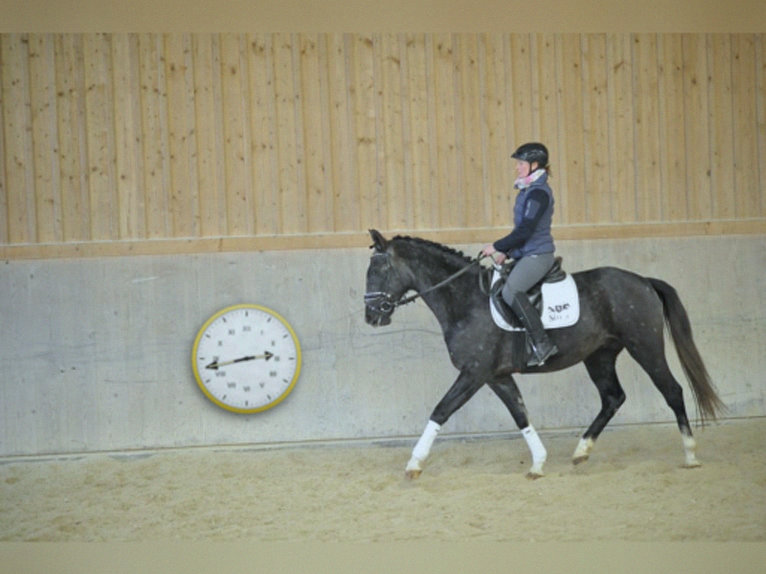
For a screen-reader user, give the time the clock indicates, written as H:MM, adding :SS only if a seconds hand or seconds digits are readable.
2:43
